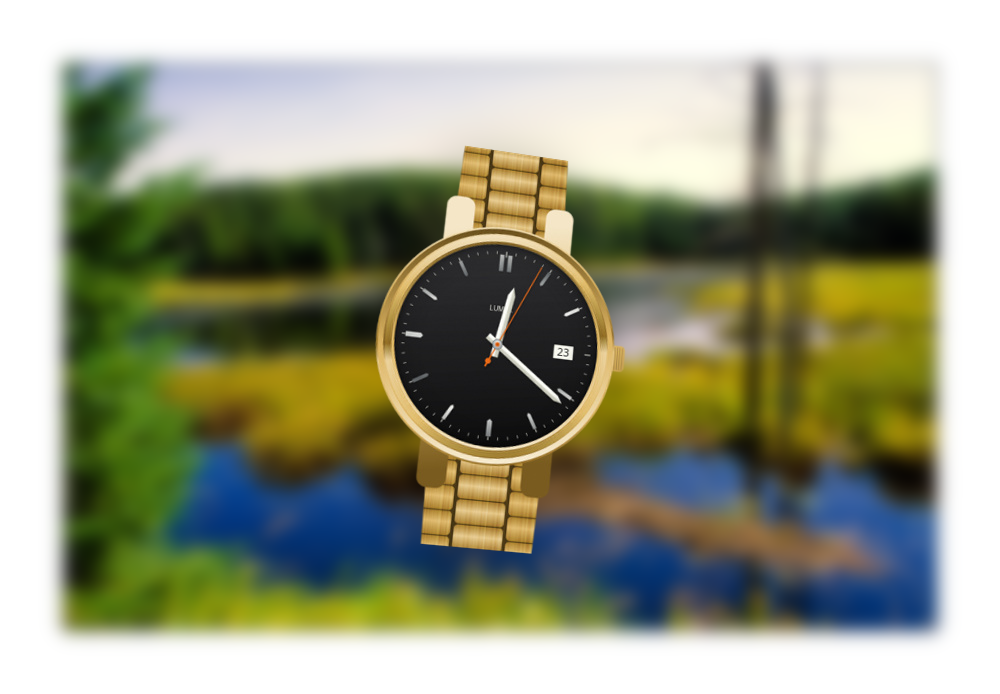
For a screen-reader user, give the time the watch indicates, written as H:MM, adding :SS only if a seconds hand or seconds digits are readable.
12:21:04
